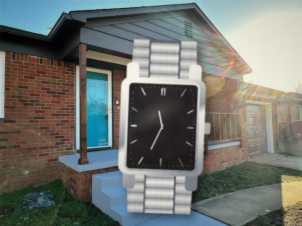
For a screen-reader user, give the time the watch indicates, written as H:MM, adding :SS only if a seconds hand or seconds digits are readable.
11:34
